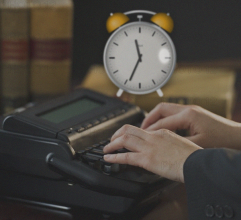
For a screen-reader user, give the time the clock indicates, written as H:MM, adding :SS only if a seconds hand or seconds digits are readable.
11:34
